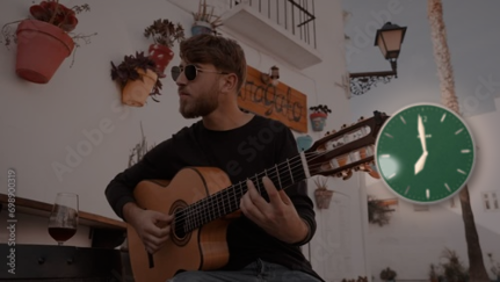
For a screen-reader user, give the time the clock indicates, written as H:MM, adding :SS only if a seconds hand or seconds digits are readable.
6:59
